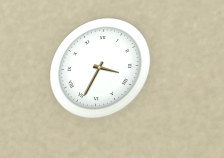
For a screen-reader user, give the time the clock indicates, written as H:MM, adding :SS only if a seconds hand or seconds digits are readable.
3:34
